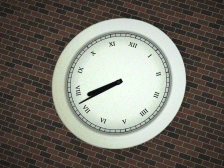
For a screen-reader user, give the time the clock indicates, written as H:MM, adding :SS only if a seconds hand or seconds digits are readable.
7:37
